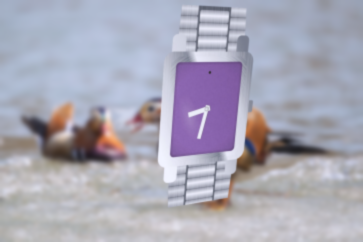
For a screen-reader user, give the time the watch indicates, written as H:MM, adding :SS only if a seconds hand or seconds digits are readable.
8:32
